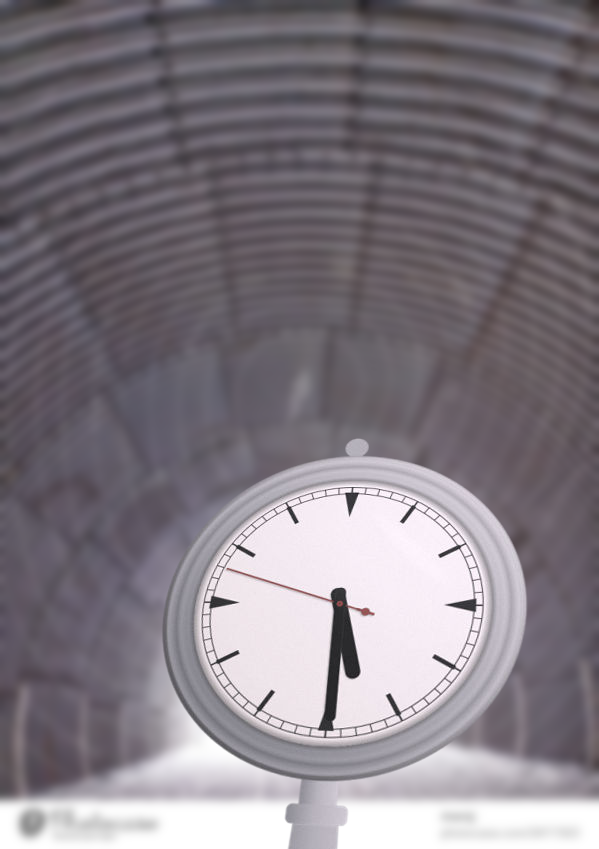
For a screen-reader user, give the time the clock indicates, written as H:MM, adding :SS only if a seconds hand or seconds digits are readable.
5:29:48
